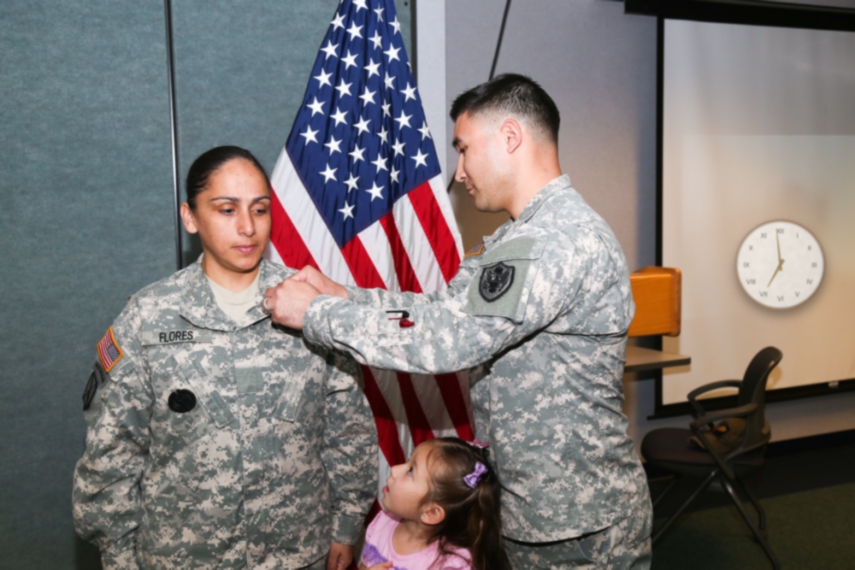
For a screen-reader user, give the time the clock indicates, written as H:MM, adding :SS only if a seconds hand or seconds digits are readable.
6:59
